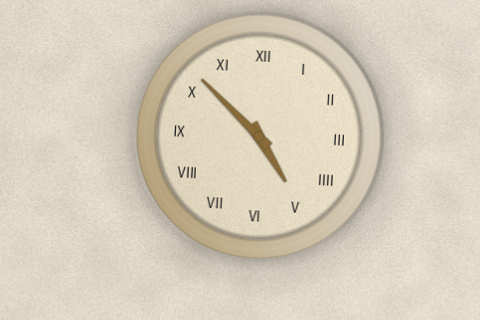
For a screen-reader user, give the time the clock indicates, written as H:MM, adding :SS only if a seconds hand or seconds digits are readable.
4:52
